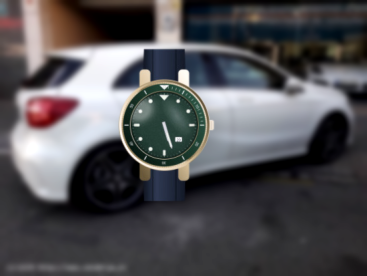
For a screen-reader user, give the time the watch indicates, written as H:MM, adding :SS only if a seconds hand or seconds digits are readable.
5:27
